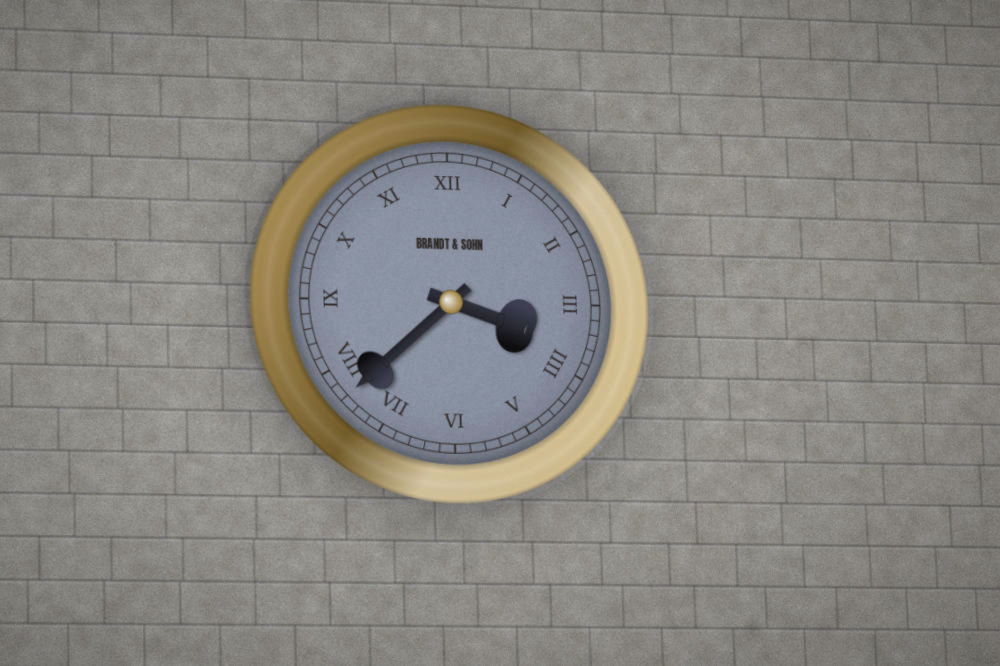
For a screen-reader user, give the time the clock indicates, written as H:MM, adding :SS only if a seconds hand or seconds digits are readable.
3:38
